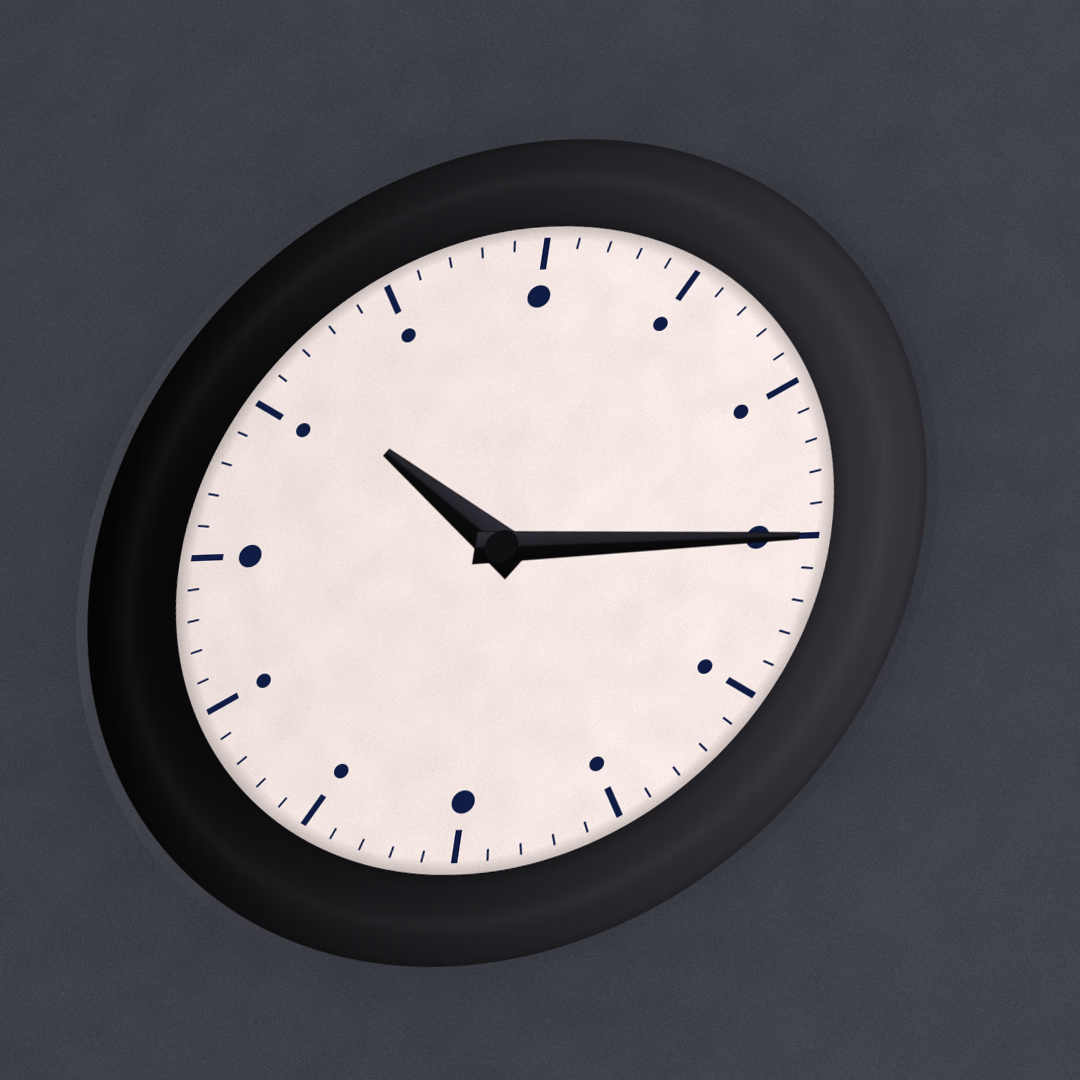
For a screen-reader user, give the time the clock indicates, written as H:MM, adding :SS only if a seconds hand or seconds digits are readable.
10:15
